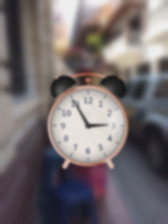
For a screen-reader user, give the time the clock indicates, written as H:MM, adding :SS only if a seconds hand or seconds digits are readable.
2:55
